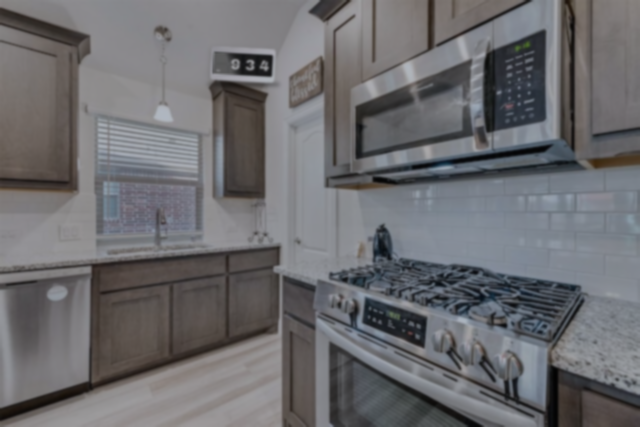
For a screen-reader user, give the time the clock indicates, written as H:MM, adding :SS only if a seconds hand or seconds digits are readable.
9:34
